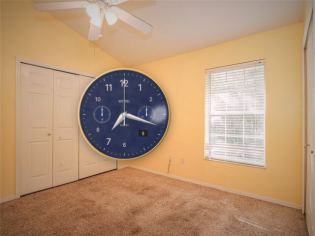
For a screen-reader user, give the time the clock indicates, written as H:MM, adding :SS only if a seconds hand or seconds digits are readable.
7:18
